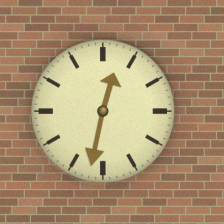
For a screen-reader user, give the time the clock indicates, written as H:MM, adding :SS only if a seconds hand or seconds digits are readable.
12:32
